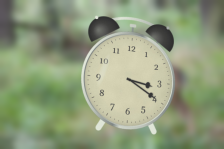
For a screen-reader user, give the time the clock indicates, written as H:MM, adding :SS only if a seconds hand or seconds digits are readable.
3:20
